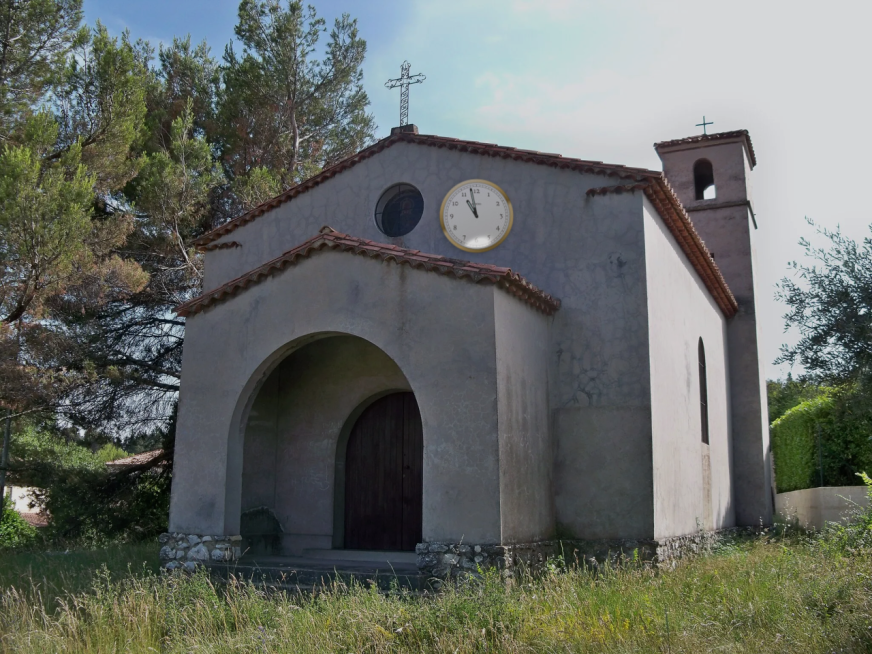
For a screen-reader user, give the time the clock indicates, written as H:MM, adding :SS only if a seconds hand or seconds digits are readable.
10:58
